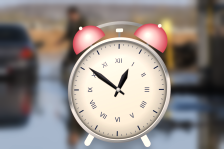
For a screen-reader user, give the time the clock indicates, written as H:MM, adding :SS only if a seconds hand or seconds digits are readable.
12:51
